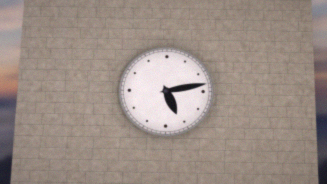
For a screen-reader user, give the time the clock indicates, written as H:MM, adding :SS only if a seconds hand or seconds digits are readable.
5:13
